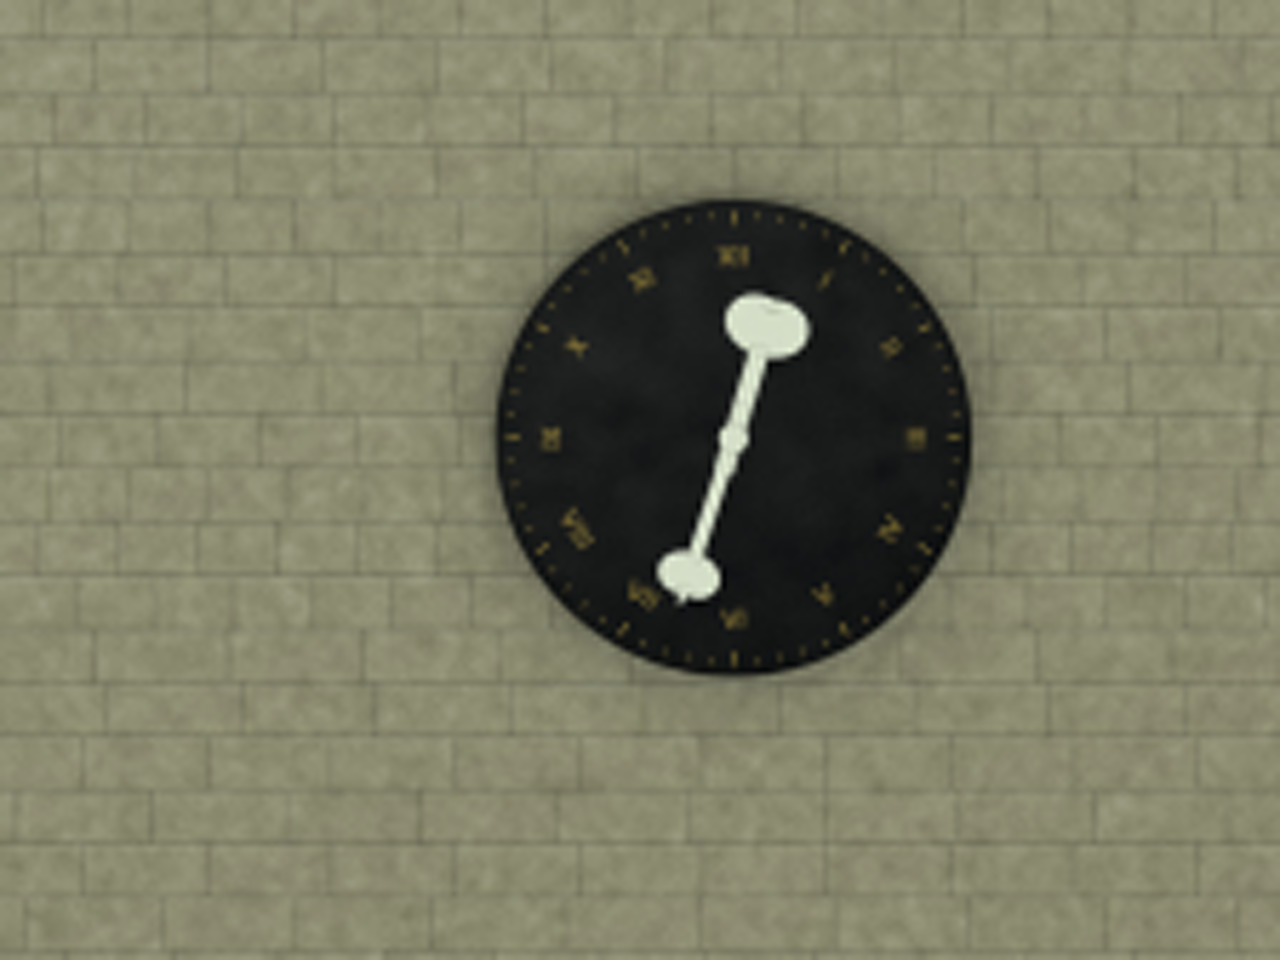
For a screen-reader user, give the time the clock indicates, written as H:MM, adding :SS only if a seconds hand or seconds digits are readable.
12:33
